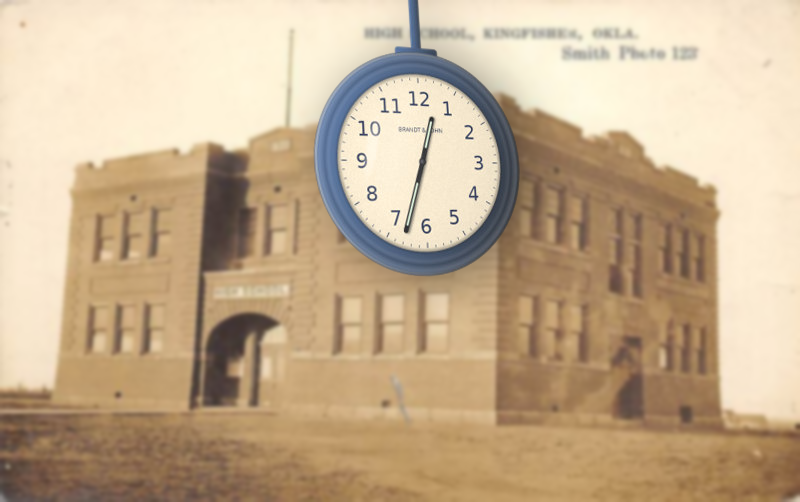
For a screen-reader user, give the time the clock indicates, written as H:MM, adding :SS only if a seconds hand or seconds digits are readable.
12:33
